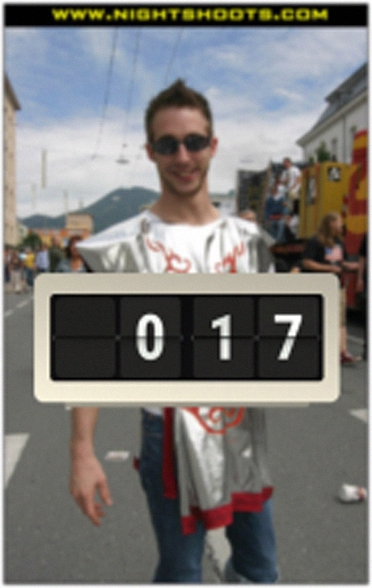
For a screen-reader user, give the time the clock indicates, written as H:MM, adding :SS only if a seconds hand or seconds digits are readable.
0:17
